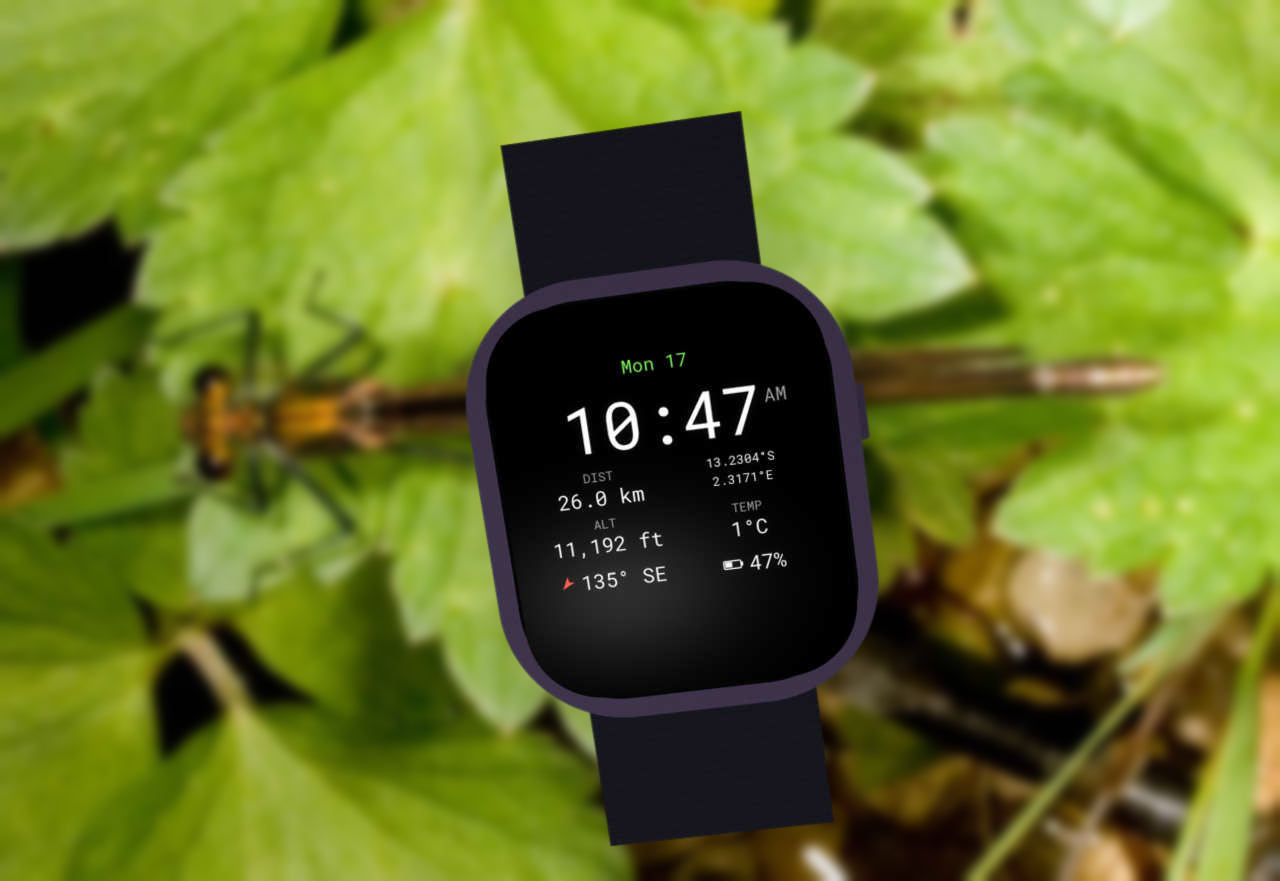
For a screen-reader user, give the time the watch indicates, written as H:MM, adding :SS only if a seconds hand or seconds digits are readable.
10:47
